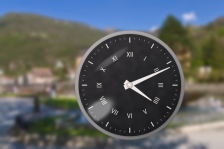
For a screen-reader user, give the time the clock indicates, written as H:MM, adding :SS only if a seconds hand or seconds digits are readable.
4:11
